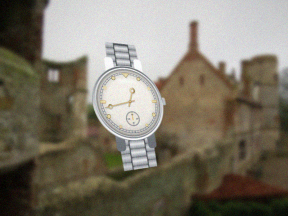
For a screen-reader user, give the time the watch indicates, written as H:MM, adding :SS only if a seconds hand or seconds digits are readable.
12:43
